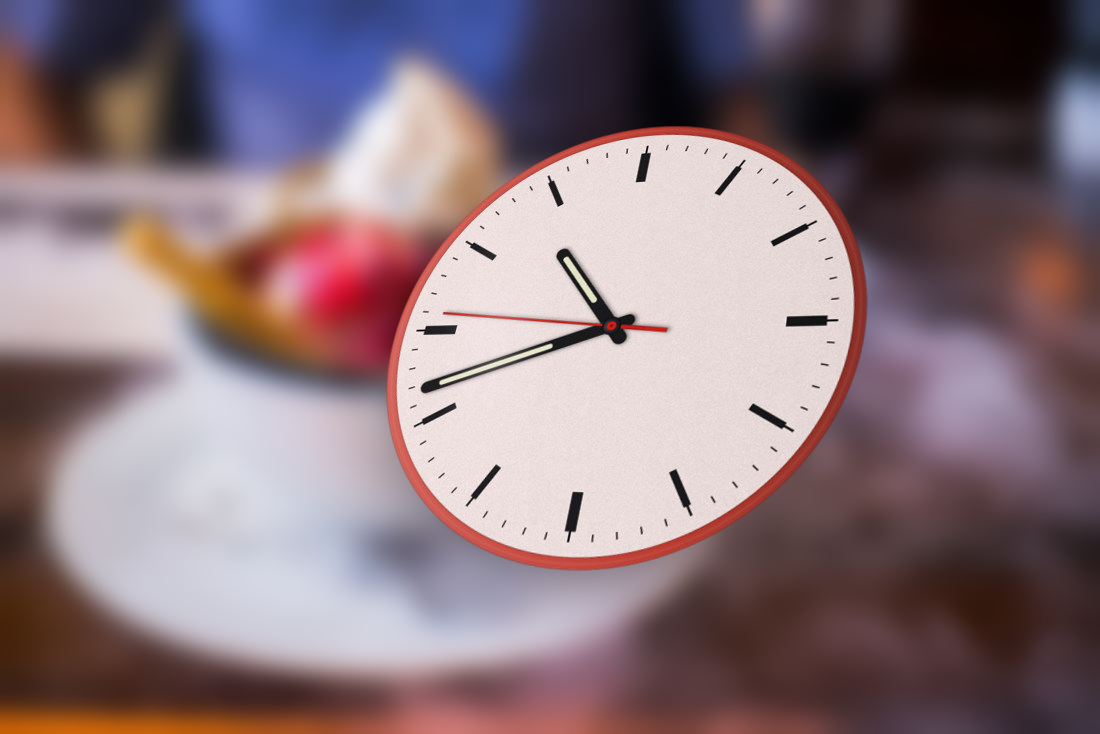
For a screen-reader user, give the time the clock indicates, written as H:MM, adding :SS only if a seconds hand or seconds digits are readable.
10:41:46
